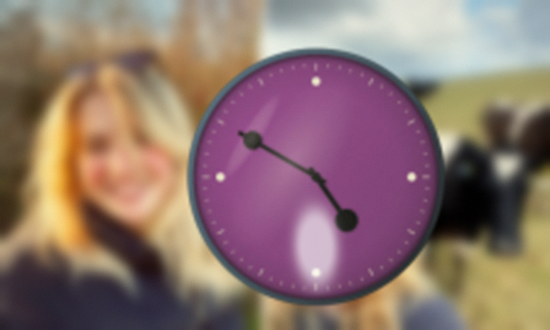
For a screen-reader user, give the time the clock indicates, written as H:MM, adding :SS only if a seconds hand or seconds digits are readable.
4:50
